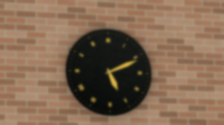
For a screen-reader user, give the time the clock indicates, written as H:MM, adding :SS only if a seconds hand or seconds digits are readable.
5:11
